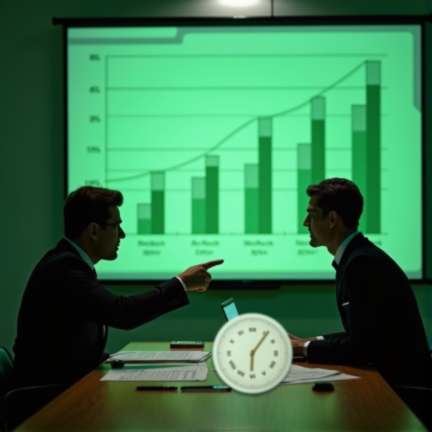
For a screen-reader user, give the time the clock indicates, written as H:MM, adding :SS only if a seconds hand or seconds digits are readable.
6:06
